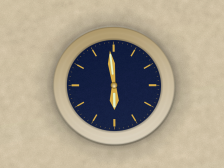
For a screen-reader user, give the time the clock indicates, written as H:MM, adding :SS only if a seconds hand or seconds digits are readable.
5:59
